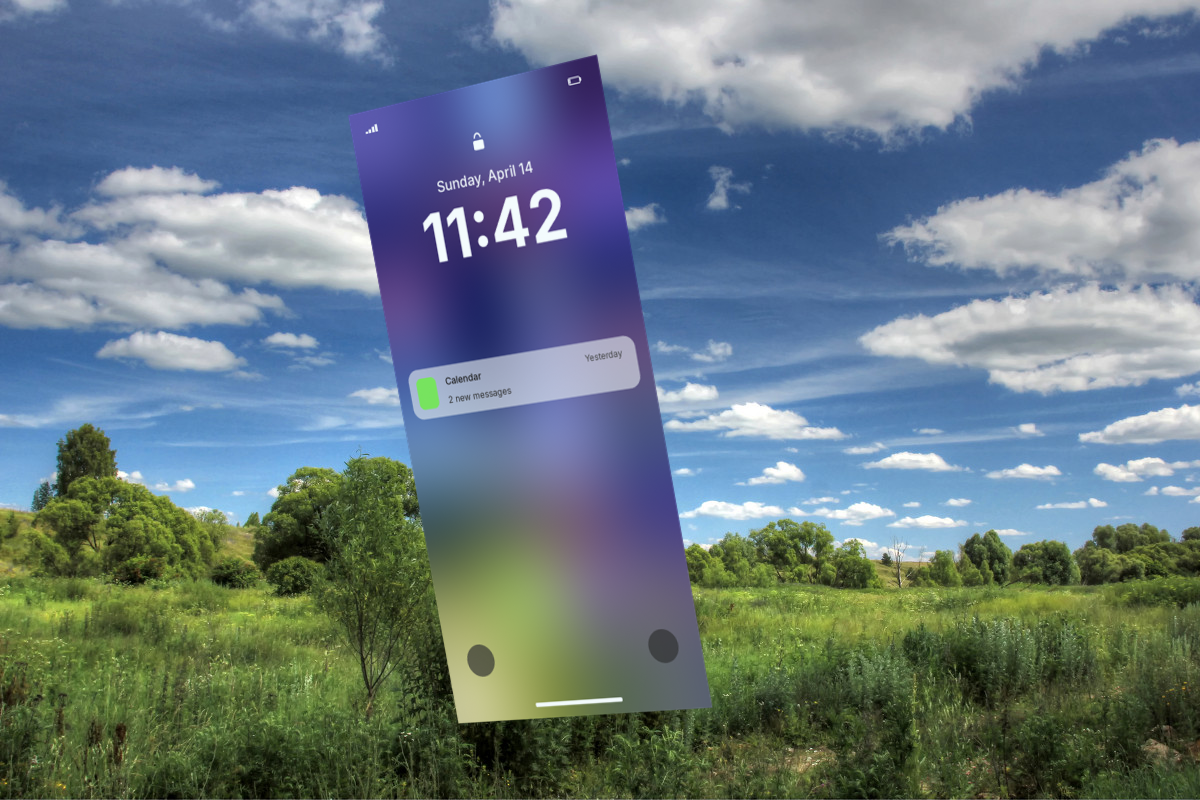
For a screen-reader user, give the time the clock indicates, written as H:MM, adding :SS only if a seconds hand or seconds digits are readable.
11:42
